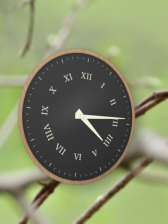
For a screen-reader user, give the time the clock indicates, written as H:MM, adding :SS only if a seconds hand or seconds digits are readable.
4:14
